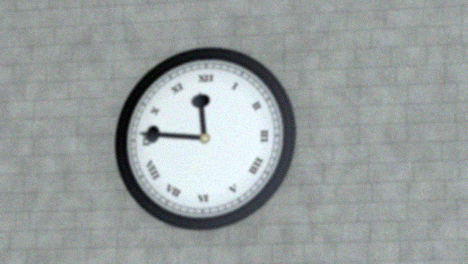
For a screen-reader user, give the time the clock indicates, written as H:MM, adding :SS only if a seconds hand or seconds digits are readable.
11:46
